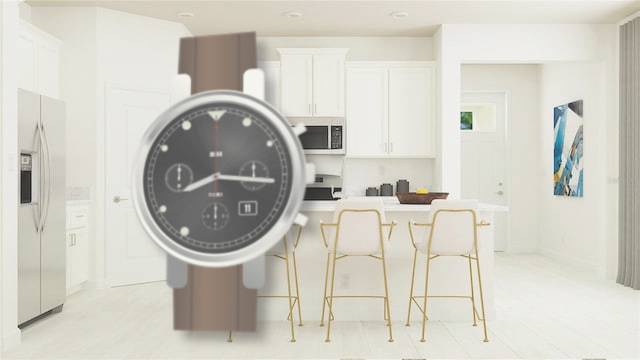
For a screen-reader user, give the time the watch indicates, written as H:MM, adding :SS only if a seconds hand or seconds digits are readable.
8:16
